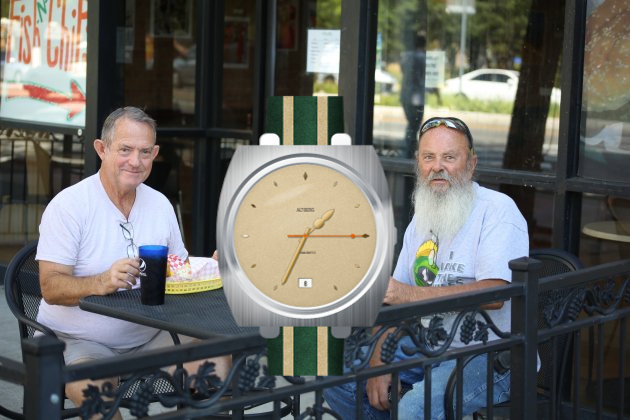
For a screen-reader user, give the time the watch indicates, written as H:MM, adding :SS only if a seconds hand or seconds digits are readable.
1:34:15
